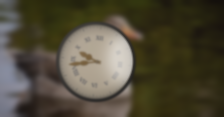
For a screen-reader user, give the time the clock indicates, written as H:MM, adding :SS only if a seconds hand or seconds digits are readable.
9:43
